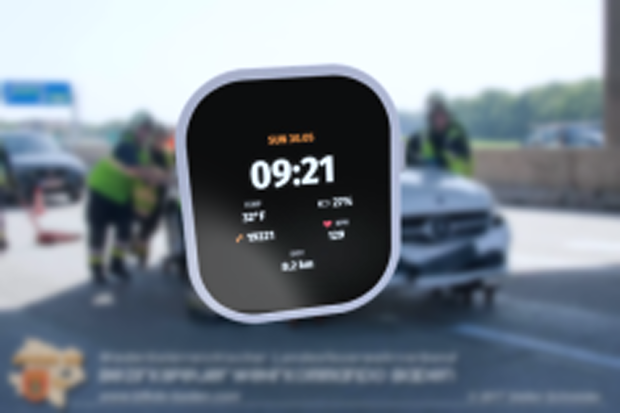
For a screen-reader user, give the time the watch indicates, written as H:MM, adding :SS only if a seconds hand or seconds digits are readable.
9:21
